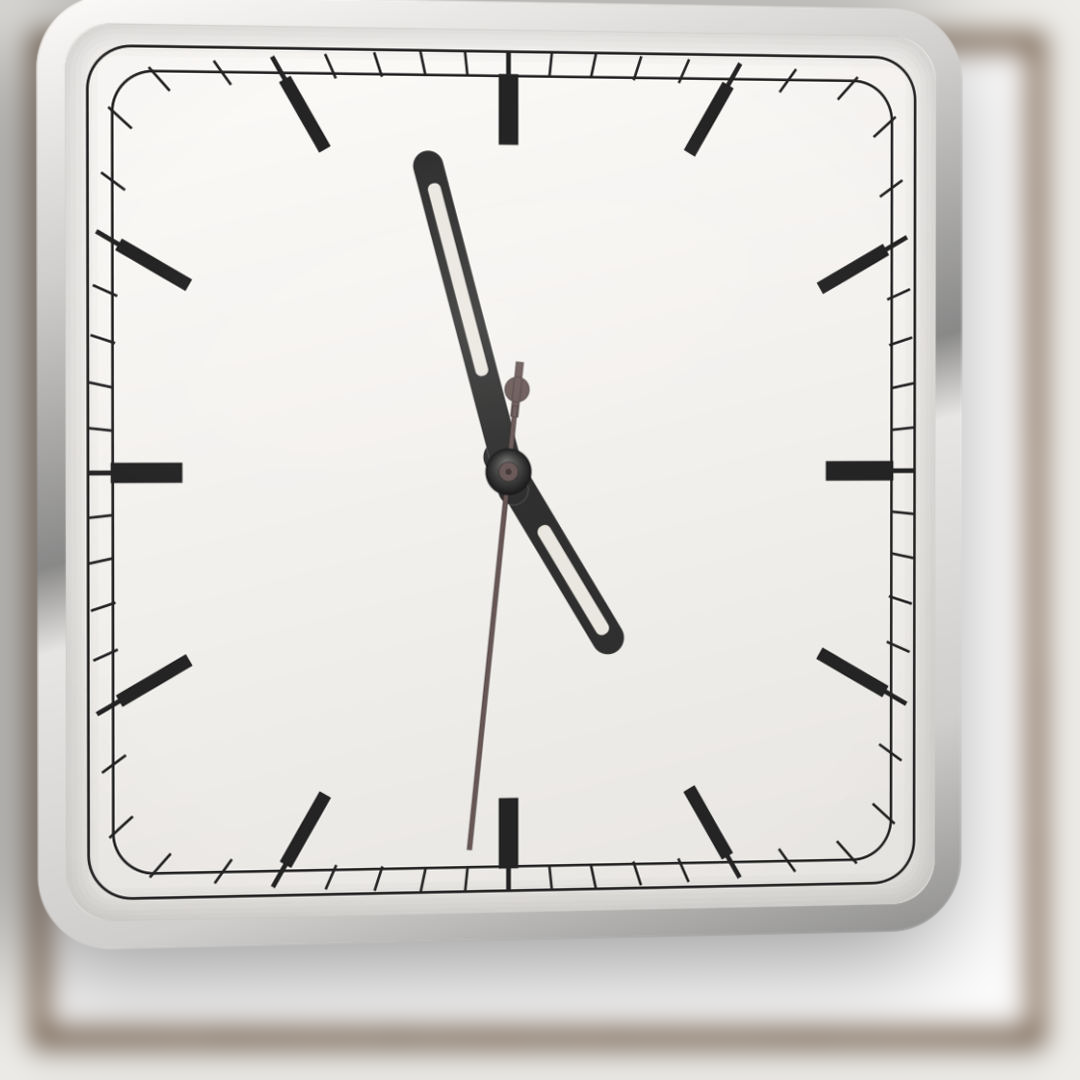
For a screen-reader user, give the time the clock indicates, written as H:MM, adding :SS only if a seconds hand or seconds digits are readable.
4:57:31
